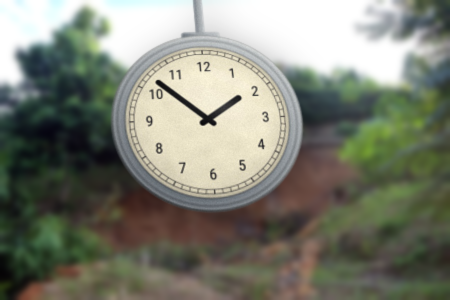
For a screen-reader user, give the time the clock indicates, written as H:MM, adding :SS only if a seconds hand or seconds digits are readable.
1:52
